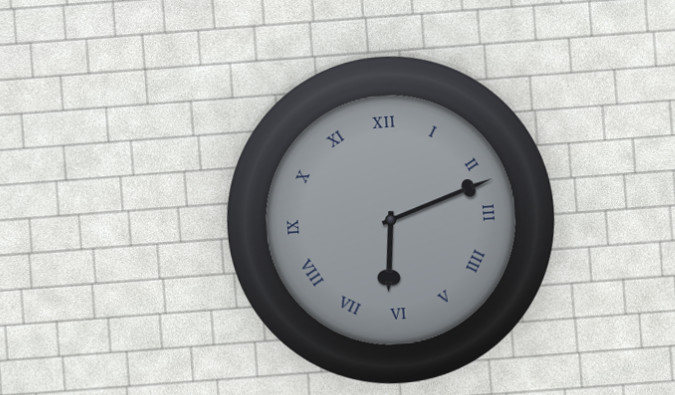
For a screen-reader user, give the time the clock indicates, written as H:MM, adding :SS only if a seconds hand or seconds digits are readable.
6:12
